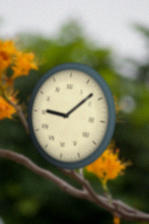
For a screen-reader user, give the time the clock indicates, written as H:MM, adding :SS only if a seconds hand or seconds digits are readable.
9:08
